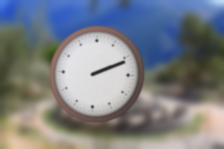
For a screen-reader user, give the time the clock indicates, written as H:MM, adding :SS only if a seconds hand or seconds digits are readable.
2:11
